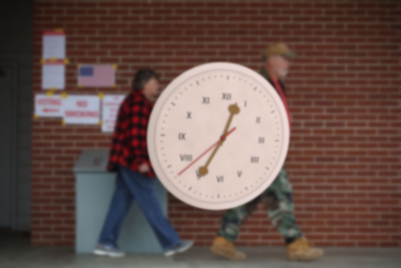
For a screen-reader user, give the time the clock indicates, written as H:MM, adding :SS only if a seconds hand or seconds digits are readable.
12:34:38
